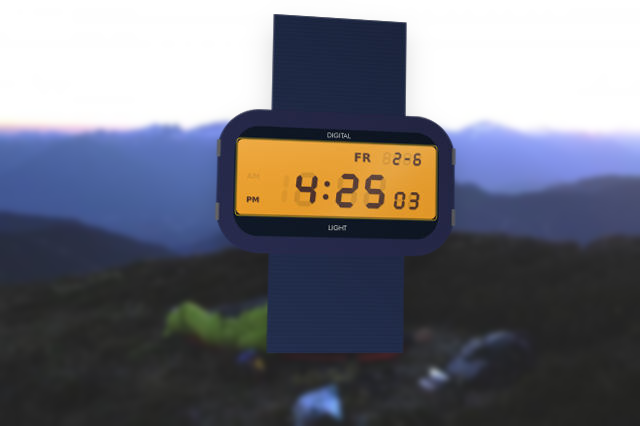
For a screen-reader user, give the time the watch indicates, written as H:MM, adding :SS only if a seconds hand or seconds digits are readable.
4:25:03
